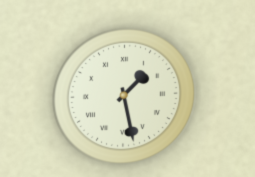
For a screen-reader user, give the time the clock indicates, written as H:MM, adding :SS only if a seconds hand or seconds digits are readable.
1:28
